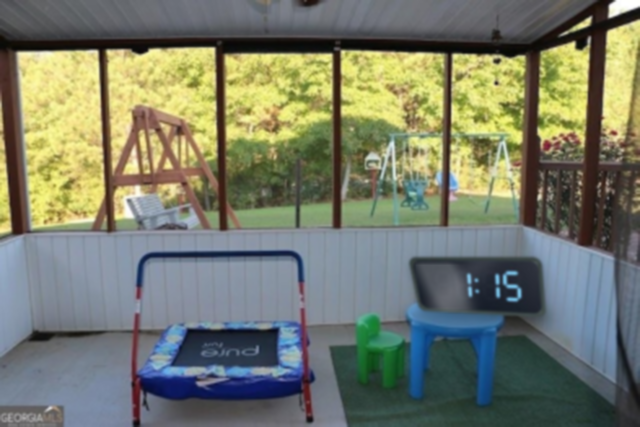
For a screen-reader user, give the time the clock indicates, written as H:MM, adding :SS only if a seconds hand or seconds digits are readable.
1:15
